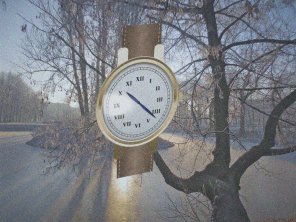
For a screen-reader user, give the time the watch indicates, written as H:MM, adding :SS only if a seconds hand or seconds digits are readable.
10:22
